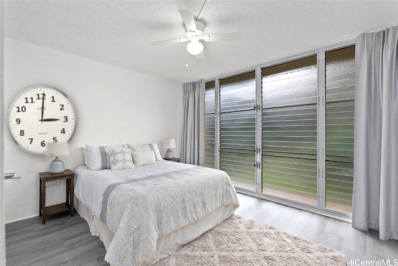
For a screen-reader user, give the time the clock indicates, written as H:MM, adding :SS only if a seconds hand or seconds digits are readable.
3:01
